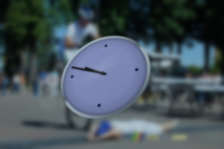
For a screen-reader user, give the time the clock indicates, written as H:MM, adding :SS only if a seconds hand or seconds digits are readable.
9:48
